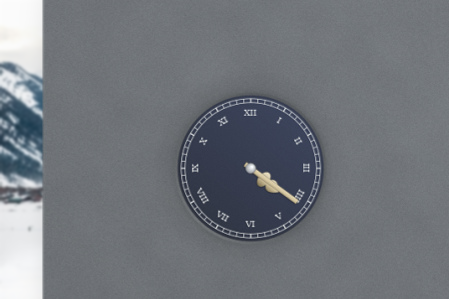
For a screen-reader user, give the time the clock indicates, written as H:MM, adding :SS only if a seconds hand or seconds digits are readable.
4:21
